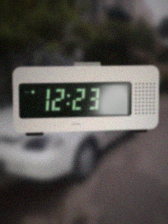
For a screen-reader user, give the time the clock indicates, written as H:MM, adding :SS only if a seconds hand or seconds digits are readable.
12:23
